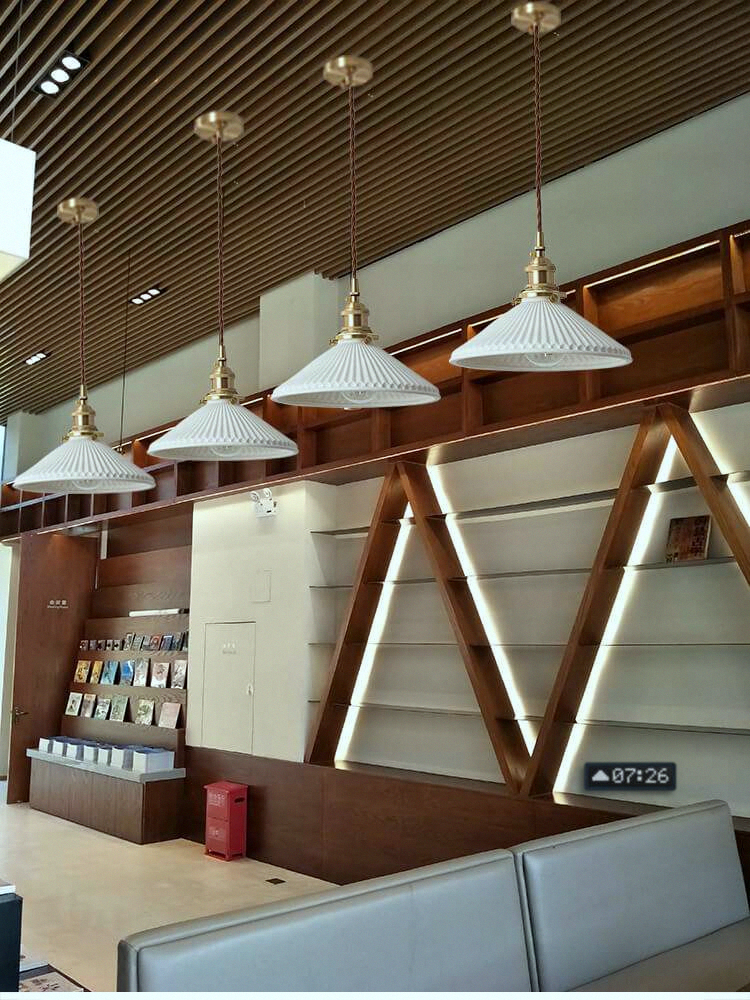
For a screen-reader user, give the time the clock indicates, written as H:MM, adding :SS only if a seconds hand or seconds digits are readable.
7:26
